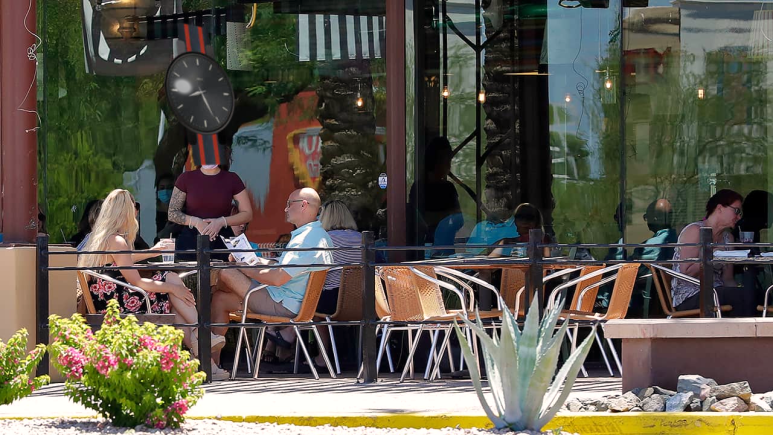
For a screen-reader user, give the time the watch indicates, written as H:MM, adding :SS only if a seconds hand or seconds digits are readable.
8:26
